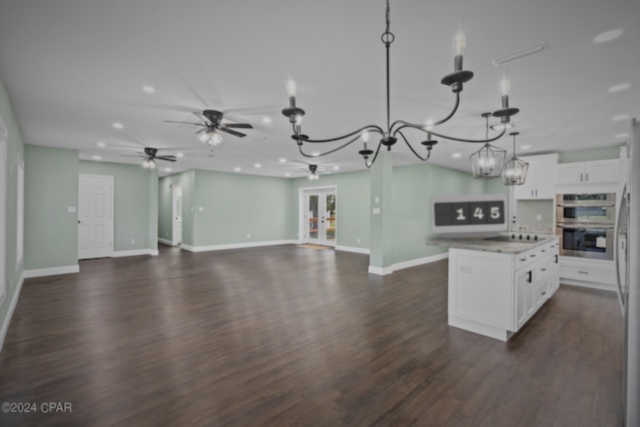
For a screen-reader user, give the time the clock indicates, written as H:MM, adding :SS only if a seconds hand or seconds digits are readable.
1:45
